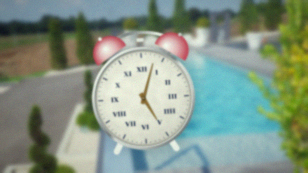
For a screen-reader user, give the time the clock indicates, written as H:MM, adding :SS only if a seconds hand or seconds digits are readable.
5:03
